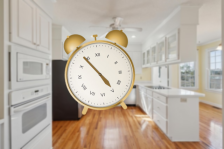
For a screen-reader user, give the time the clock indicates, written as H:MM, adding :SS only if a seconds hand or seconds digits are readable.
4:54
